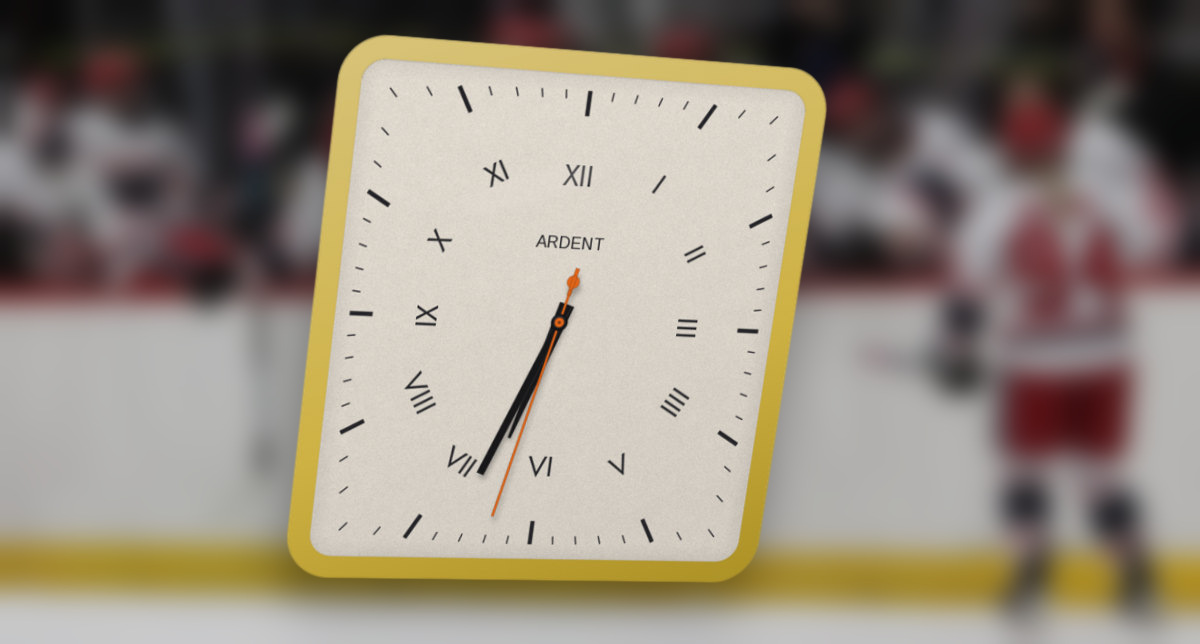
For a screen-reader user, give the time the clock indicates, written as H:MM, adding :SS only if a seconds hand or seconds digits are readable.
6:33:32
